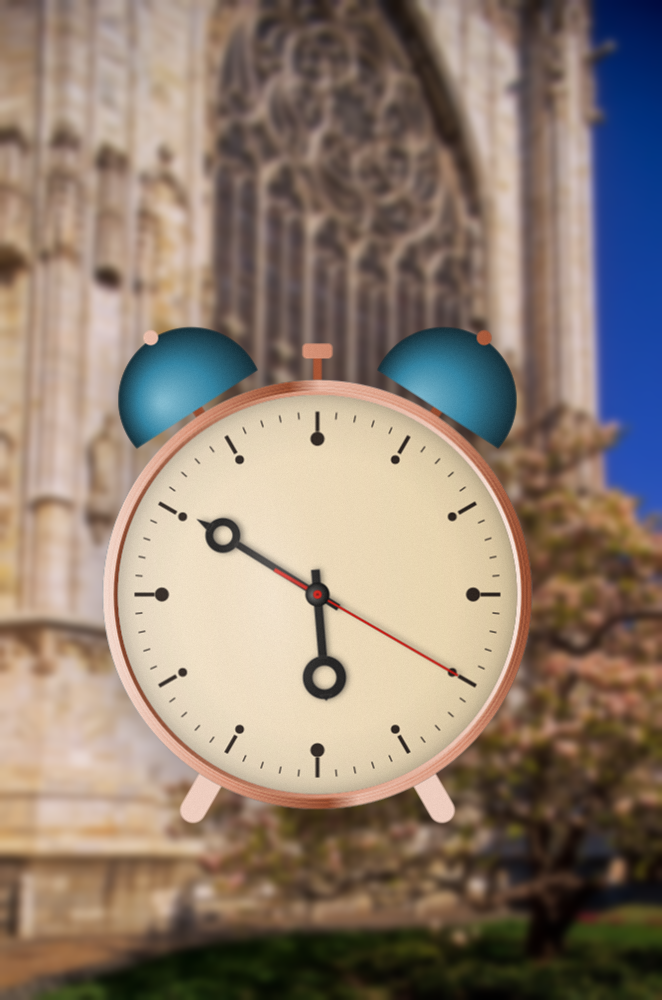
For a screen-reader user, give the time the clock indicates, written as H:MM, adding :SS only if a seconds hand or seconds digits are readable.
5:50:20
